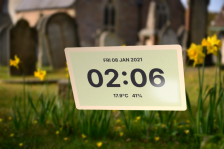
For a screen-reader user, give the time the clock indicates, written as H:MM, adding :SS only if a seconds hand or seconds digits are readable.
2:06
